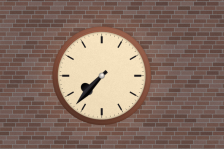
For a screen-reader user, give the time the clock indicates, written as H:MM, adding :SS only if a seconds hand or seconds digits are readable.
7:37
